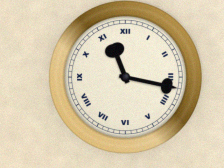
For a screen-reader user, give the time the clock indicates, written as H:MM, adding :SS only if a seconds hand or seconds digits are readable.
11:17
